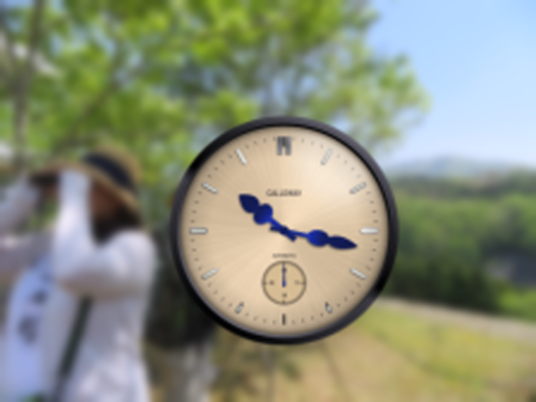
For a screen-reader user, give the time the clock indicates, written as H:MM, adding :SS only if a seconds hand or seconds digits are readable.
10:17
